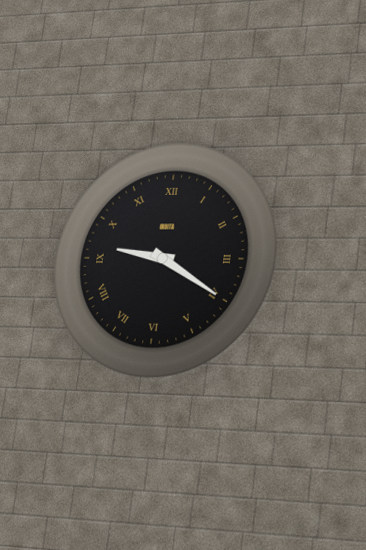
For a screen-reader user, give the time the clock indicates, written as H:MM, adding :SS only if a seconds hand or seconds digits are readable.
9:20
